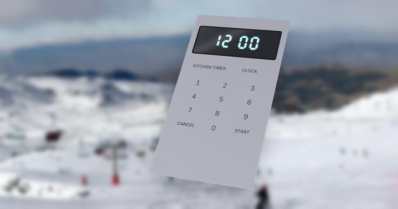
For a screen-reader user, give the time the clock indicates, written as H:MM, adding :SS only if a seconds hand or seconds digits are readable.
12:00
